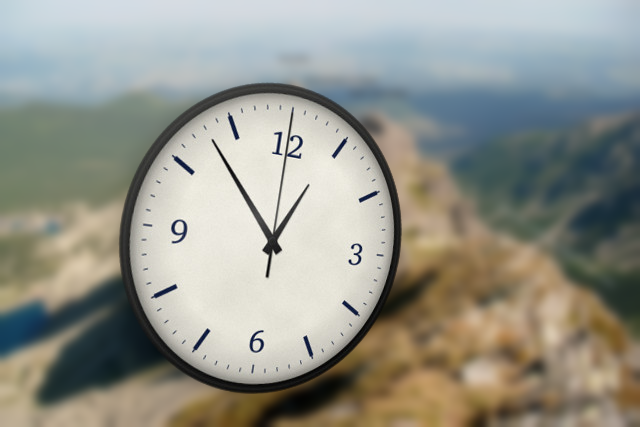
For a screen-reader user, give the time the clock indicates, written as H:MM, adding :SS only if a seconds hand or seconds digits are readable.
12:53:00
